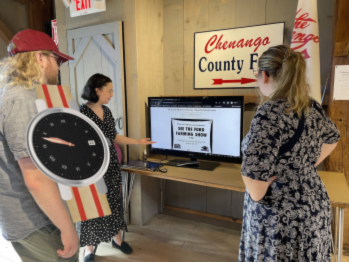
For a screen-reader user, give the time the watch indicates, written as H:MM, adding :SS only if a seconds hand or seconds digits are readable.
9:48
